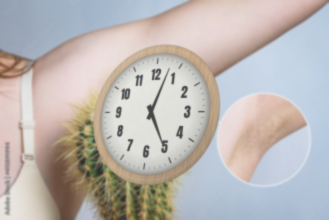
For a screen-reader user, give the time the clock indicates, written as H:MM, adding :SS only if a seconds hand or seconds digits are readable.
5:03
